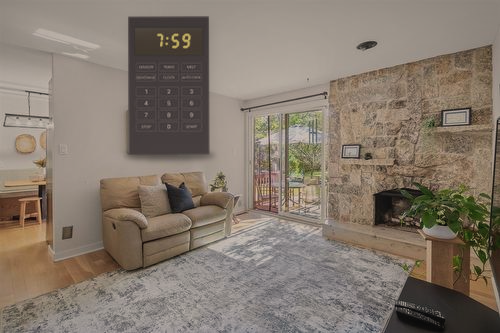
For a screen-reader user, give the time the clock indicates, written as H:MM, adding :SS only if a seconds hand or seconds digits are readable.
7:59
